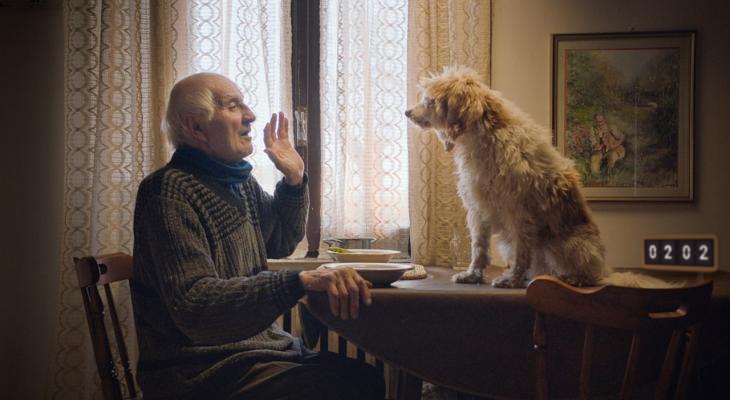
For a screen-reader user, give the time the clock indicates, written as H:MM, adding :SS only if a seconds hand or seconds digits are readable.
2:02
